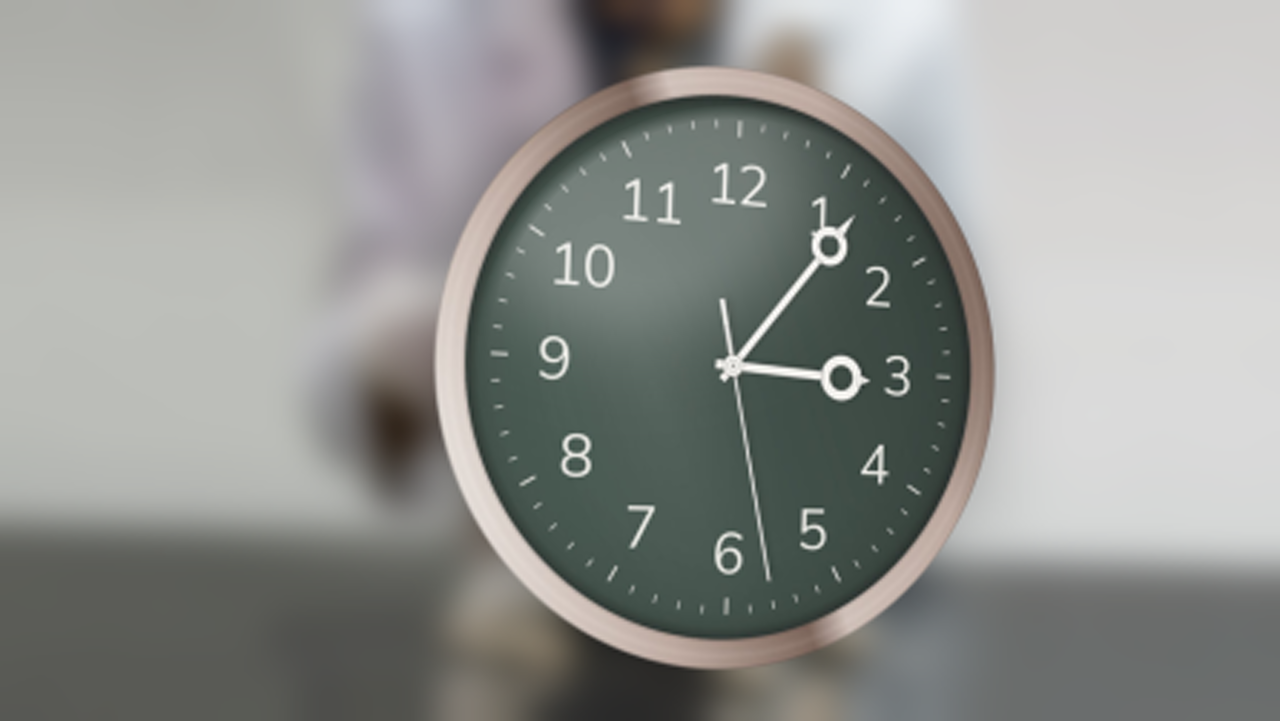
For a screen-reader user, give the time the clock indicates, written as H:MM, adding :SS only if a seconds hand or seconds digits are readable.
3:06:28
